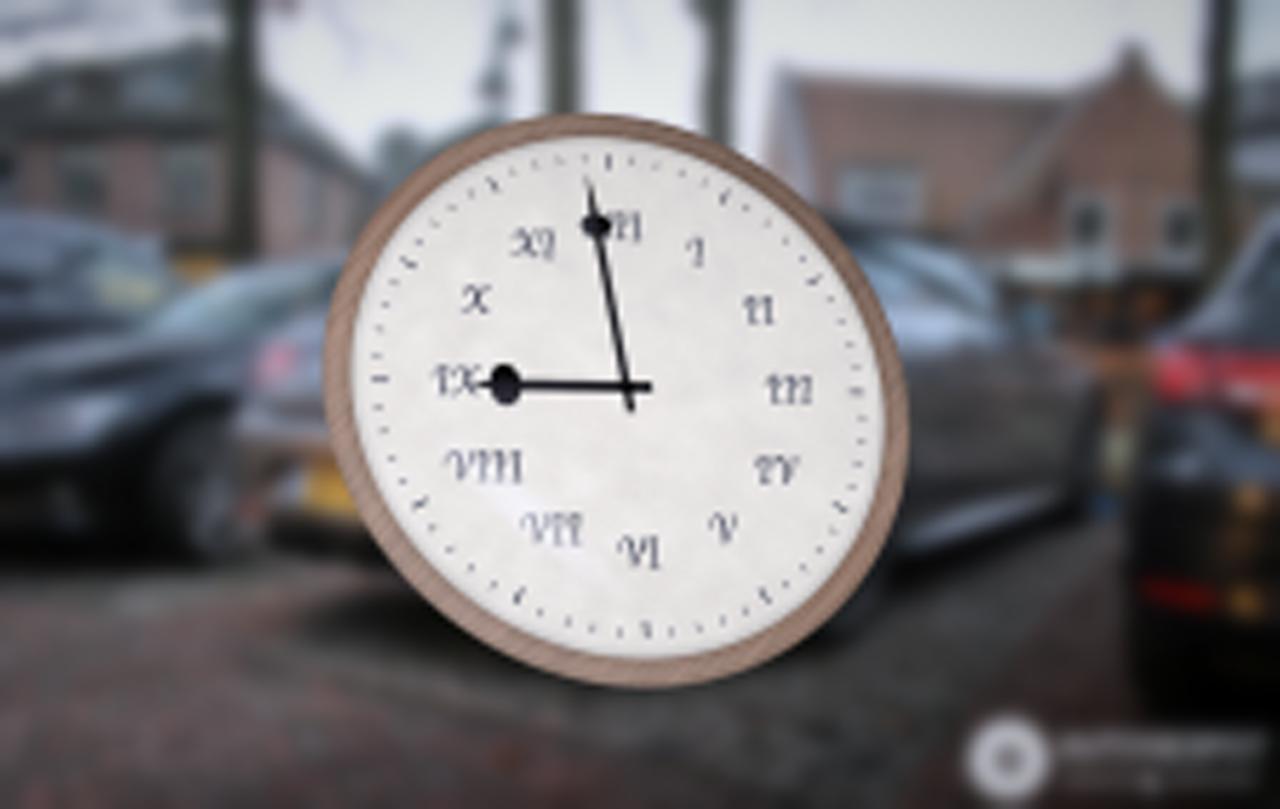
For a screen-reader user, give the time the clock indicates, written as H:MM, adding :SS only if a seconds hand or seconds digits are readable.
8:59
